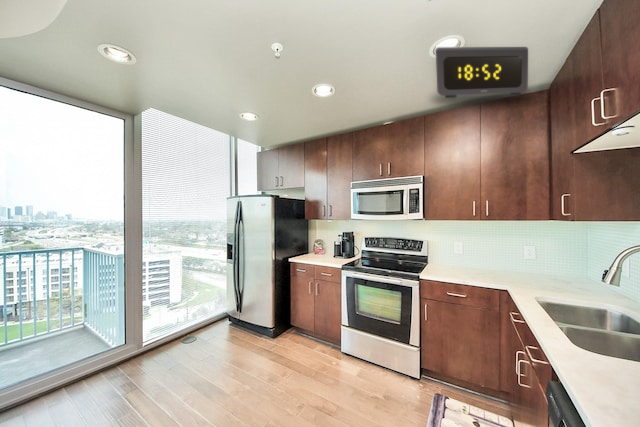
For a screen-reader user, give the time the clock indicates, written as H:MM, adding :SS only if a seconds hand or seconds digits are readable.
18:52
